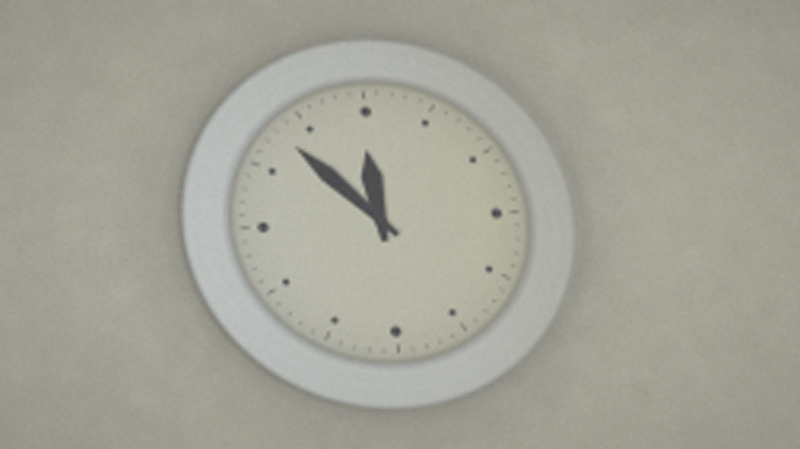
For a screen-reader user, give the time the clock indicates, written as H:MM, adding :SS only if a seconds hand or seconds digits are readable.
11:53
